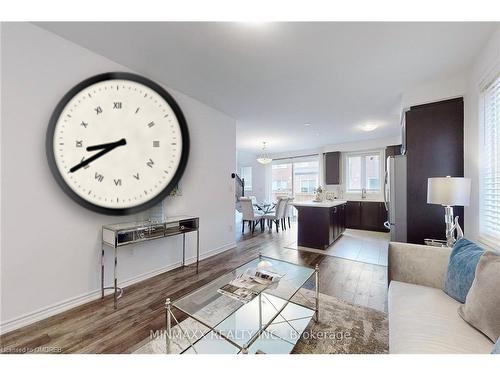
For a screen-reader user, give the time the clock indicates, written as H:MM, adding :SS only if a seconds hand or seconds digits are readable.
8:40
